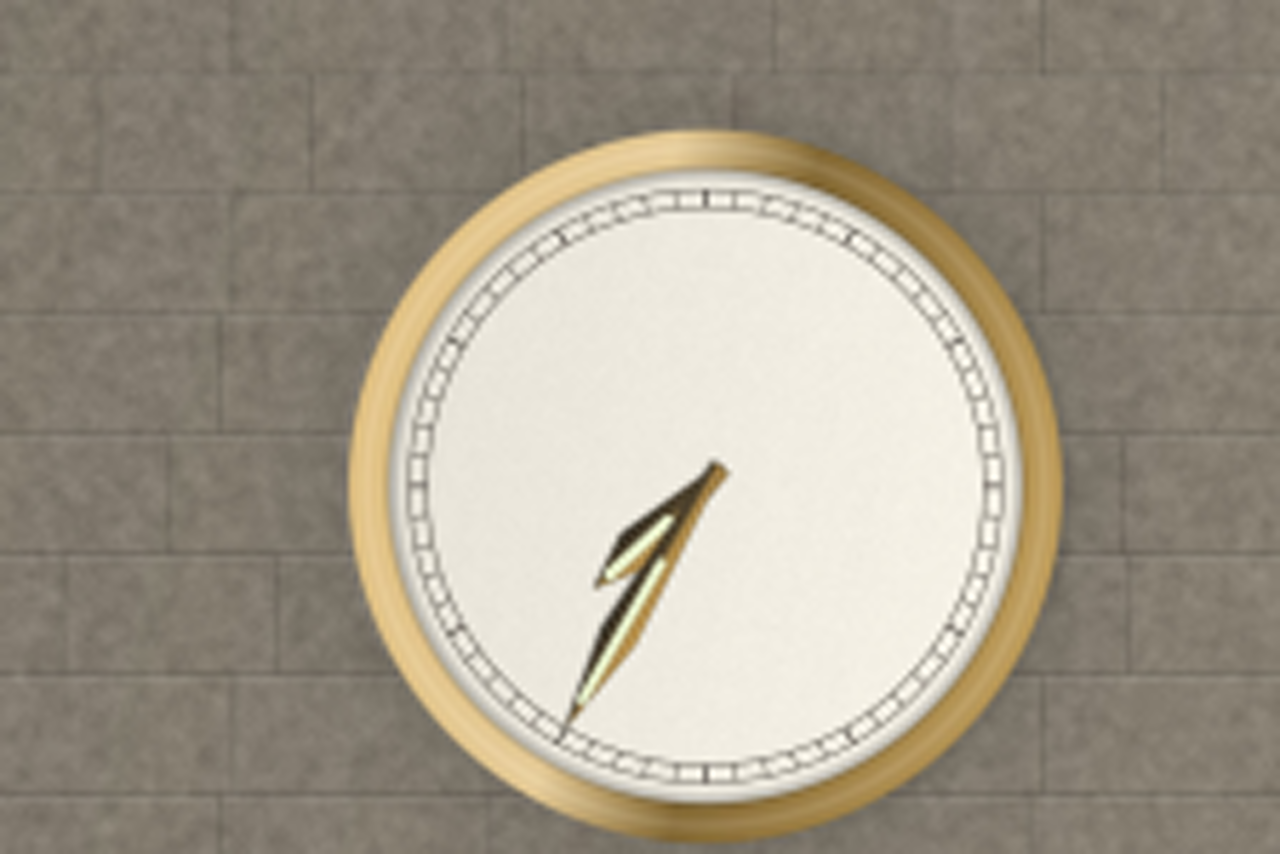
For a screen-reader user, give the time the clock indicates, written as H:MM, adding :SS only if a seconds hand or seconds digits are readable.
7:35
